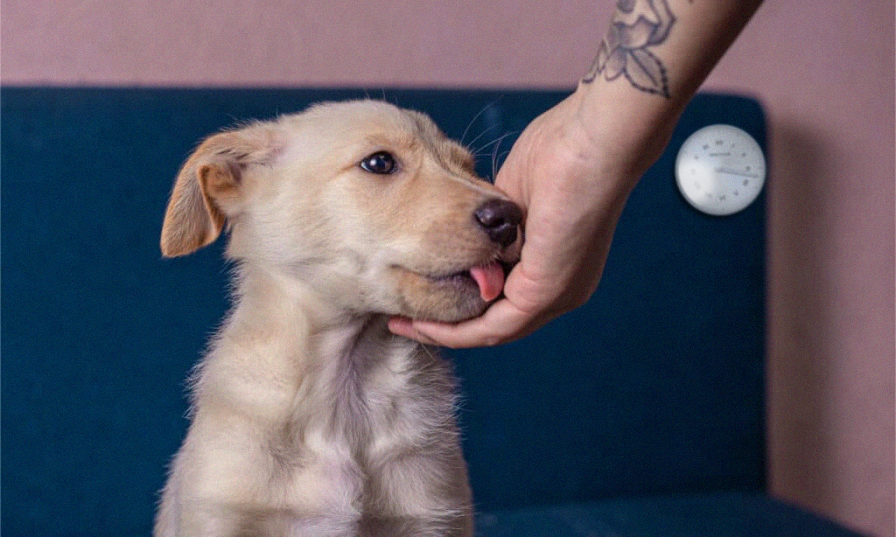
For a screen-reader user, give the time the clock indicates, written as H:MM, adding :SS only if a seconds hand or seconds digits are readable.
3:17
